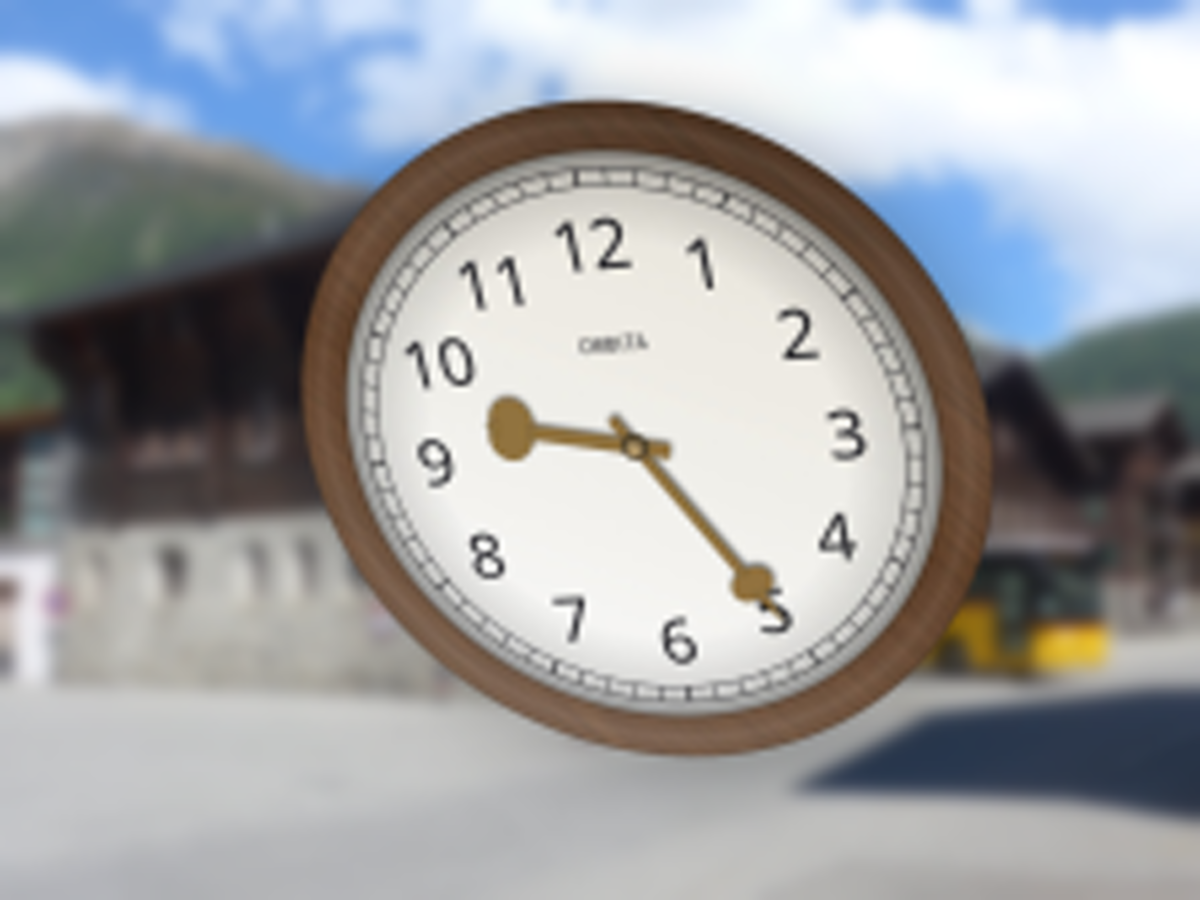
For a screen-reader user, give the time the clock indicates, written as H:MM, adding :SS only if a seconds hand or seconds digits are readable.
9:25
